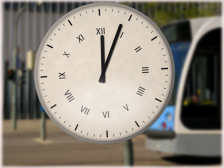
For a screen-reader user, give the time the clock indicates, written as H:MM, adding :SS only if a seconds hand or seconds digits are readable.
12:04
